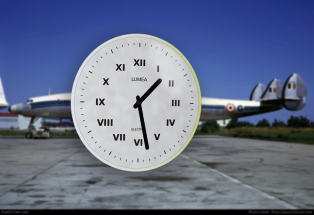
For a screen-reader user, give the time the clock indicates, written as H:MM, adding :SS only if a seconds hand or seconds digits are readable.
1:28
